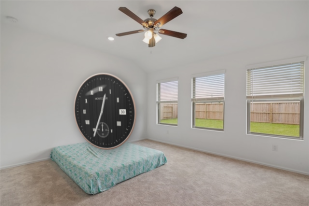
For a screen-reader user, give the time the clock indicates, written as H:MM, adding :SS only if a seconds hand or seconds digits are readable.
12:34
